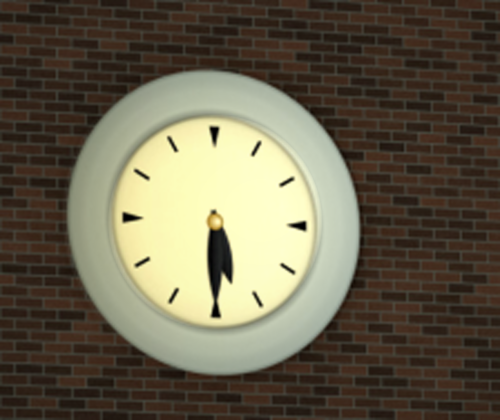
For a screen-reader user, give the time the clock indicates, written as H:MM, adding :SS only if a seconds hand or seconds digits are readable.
5:30
